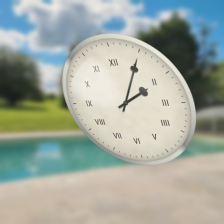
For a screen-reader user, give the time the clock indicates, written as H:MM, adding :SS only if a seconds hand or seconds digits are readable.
2:05
